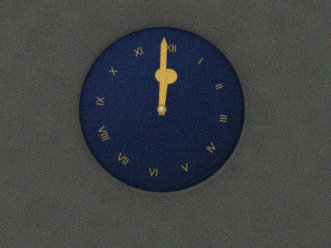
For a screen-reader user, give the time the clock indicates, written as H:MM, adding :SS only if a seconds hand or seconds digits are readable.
11:59
